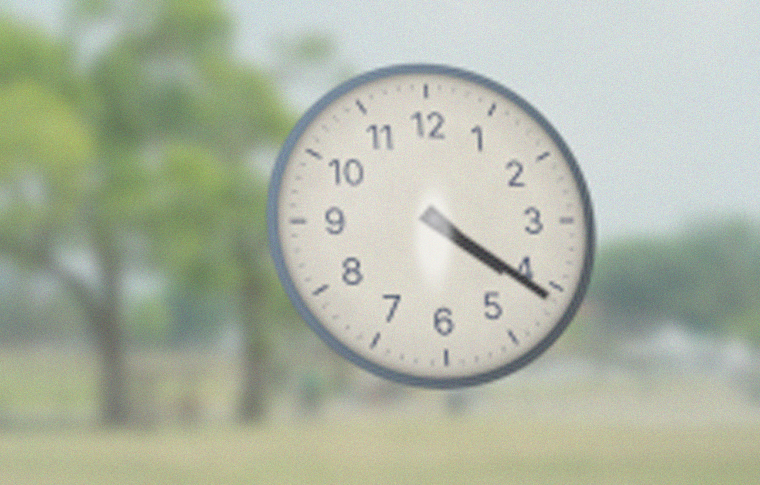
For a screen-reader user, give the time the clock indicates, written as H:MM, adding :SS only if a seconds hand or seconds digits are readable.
4:21
